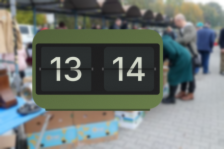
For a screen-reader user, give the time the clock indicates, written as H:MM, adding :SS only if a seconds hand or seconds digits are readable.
13:14
